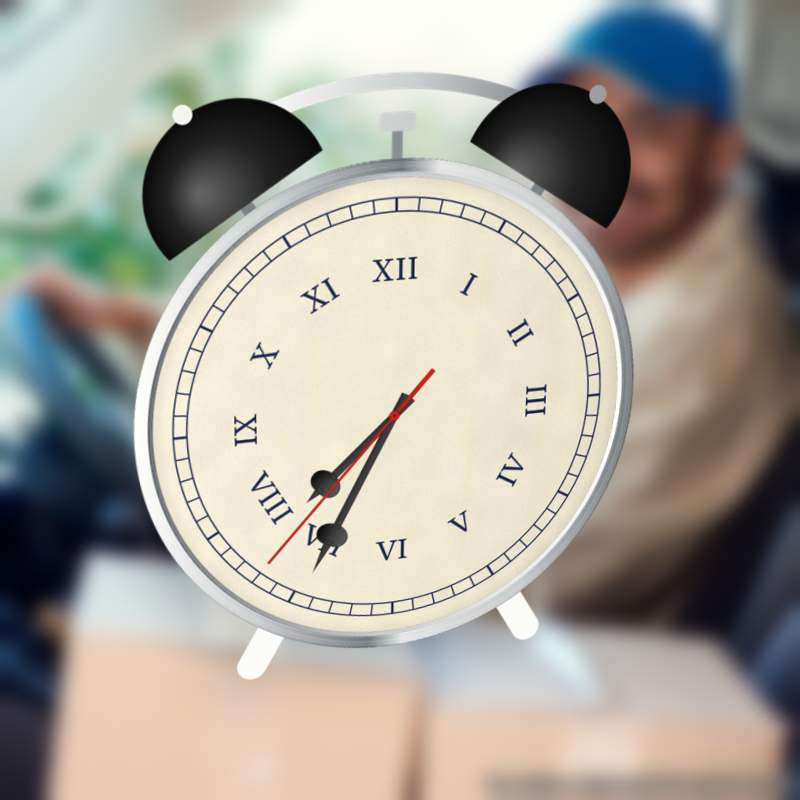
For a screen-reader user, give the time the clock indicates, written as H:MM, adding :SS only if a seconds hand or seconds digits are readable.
7:34:37
